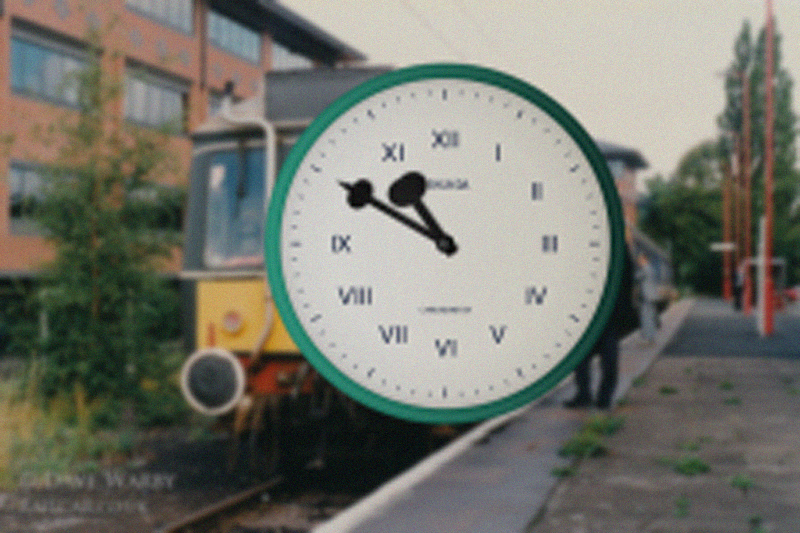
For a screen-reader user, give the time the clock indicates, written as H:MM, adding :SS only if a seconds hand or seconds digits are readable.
10:50
